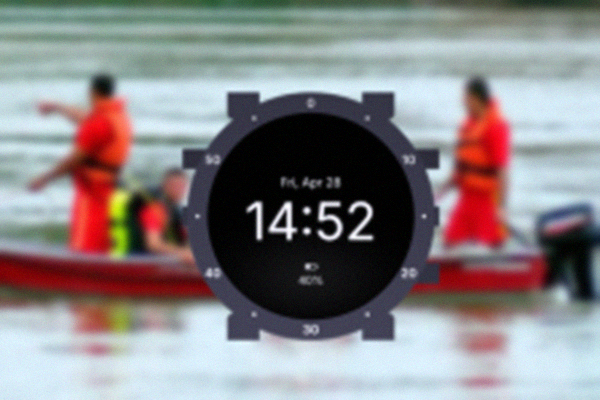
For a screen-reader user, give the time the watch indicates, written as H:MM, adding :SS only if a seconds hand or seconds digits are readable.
14:52
